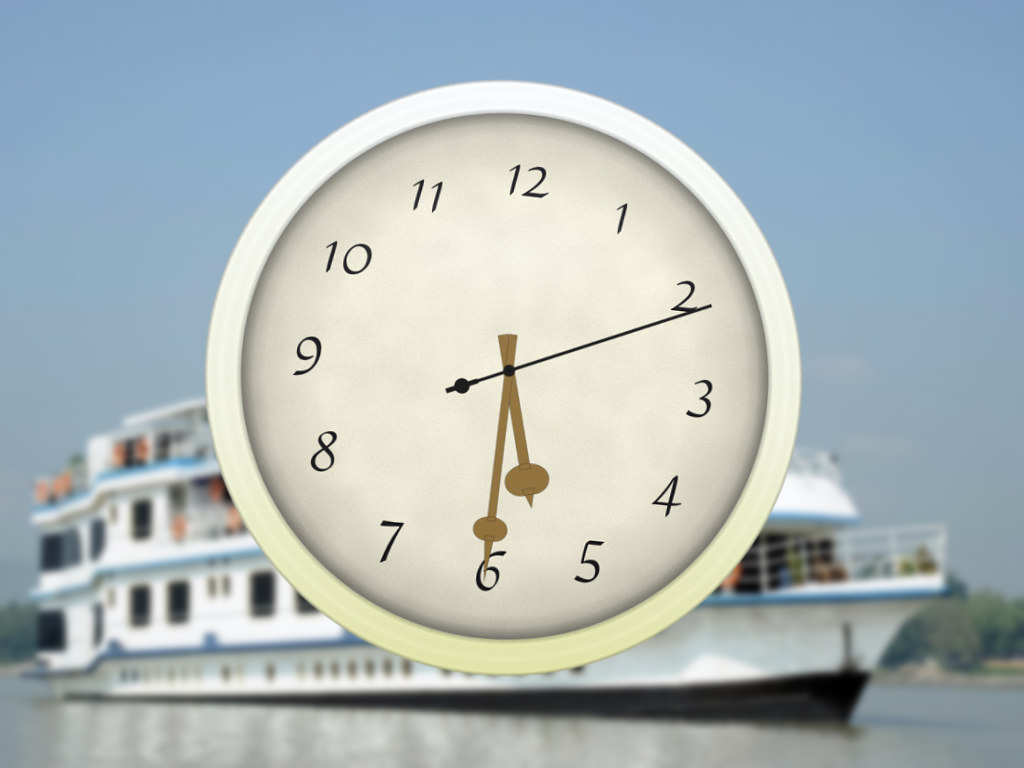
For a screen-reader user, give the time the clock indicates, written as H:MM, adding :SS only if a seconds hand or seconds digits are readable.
5:30:11
